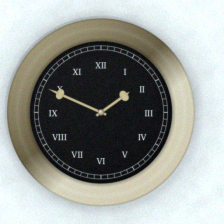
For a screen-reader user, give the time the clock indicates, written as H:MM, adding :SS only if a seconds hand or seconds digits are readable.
1:49
